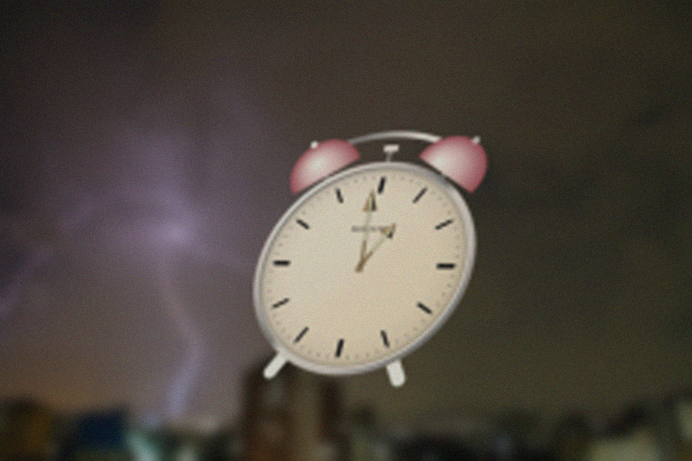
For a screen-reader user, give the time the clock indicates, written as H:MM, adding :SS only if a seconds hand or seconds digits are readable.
12:59
